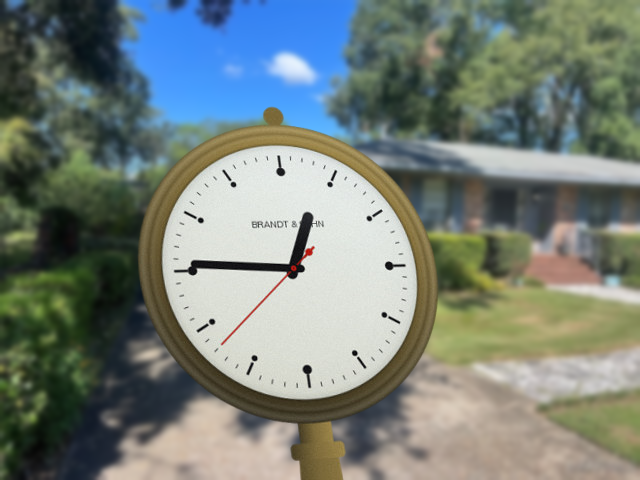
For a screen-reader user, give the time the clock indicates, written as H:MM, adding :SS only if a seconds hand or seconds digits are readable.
12:45:38
